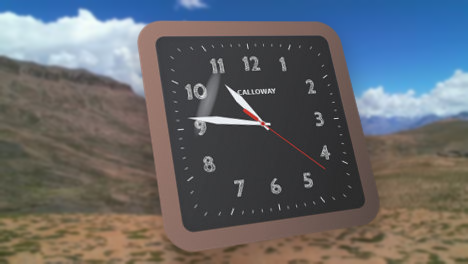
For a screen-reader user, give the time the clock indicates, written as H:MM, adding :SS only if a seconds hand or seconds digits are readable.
10:46:22
